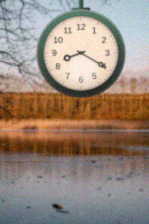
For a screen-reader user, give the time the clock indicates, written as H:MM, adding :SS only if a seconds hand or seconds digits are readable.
8:20
